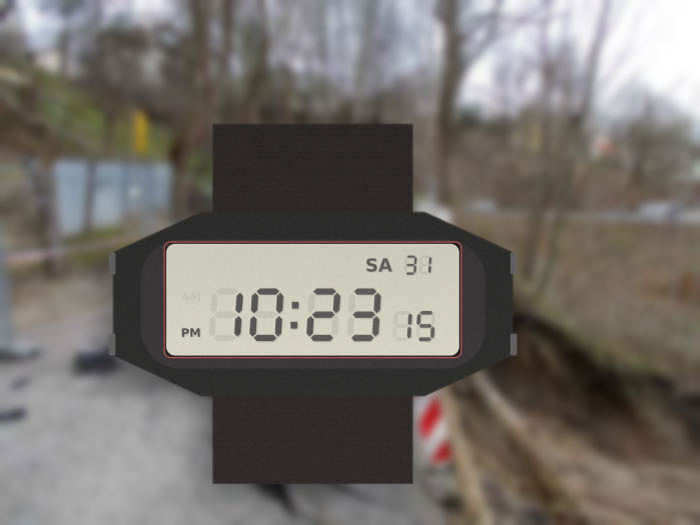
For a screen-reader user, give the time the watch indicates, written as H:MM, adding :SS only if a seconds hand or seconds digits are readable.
10:23:15
